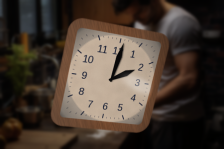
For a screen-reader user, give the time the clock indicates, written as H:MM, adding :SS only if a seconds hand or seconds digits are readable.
2:01
